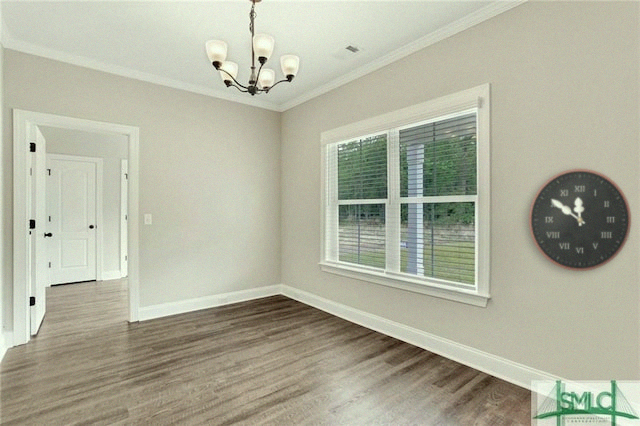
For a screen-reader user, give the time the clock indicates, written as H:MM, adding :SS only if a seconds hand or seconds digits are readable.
11:51
